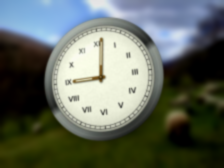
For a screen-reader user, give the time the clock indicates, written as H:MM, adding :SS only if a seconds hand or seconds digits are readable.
9:01
